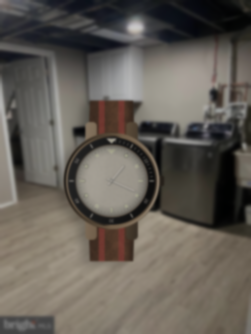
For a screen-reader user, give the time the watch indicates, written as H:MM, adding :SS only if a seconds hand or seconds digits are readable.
1:19
